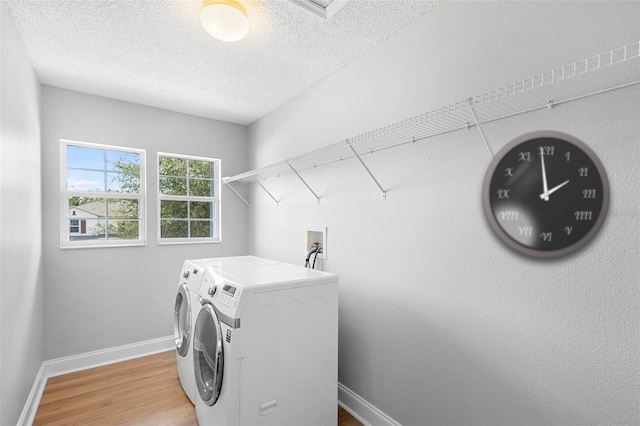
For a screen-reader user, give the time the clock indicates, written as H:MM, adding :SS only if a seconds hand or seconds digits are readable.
1:59
